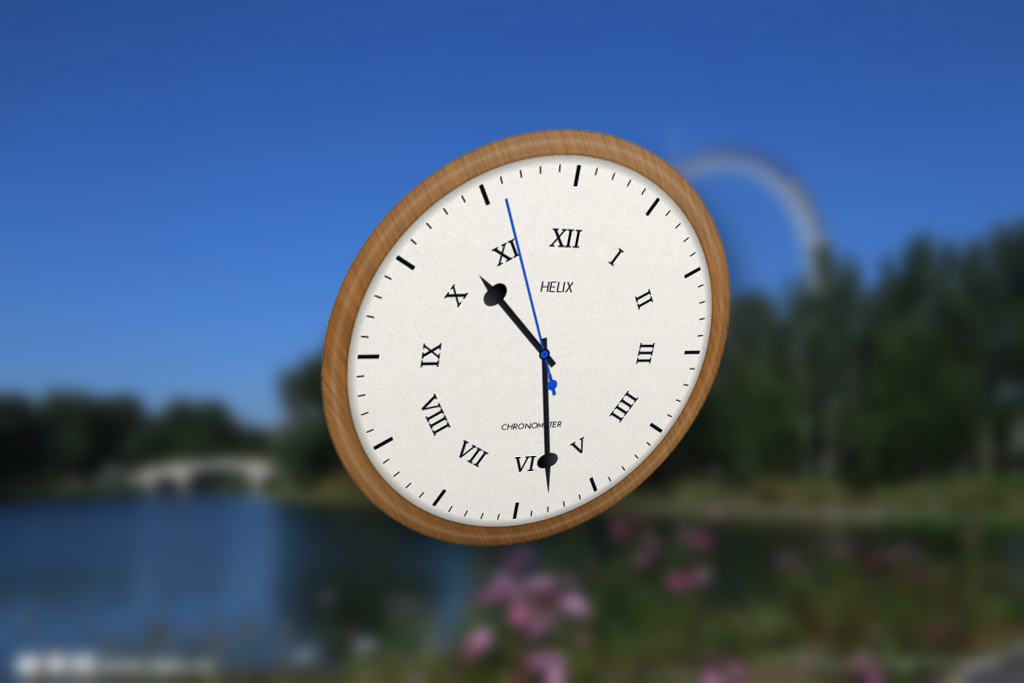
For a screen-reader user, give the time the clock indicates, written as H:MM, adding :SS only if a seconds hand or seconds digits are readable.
10:27:56
